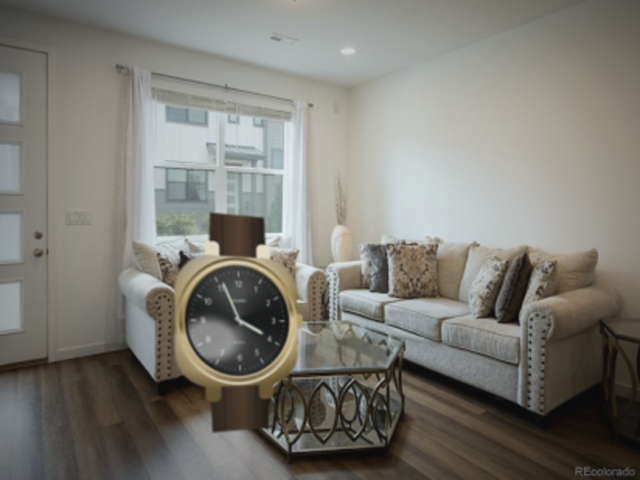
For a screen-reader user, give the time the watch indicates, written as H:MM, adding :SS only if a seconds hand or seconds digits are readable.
3:56
